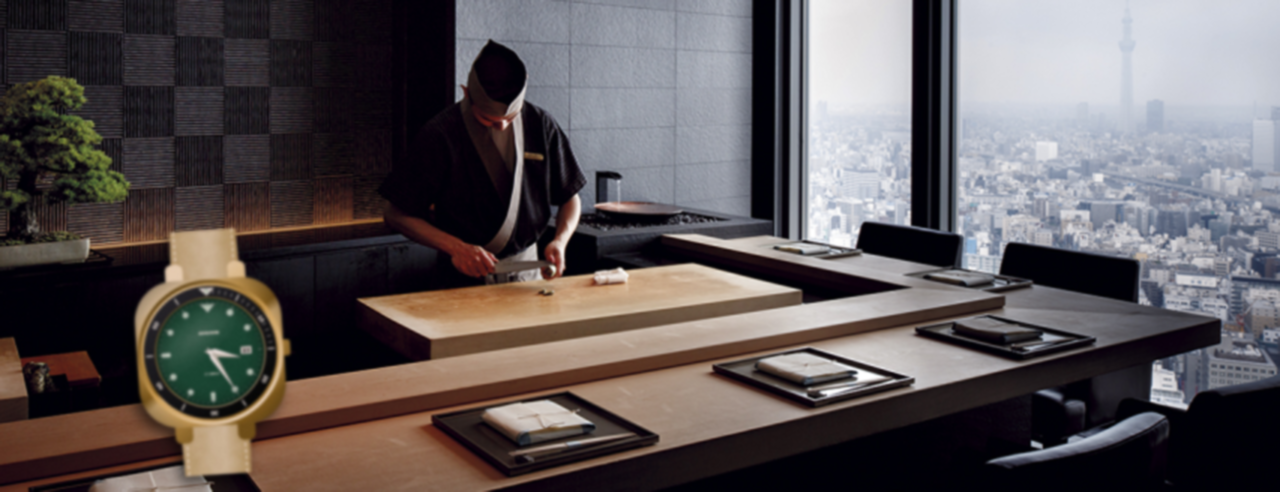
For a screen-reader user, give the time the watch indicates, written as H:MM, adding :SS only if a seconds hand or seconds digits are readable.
3:25
